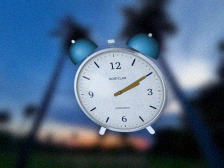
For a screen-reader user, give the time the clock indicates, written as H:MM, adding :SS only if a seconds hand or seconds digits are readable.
2:10
